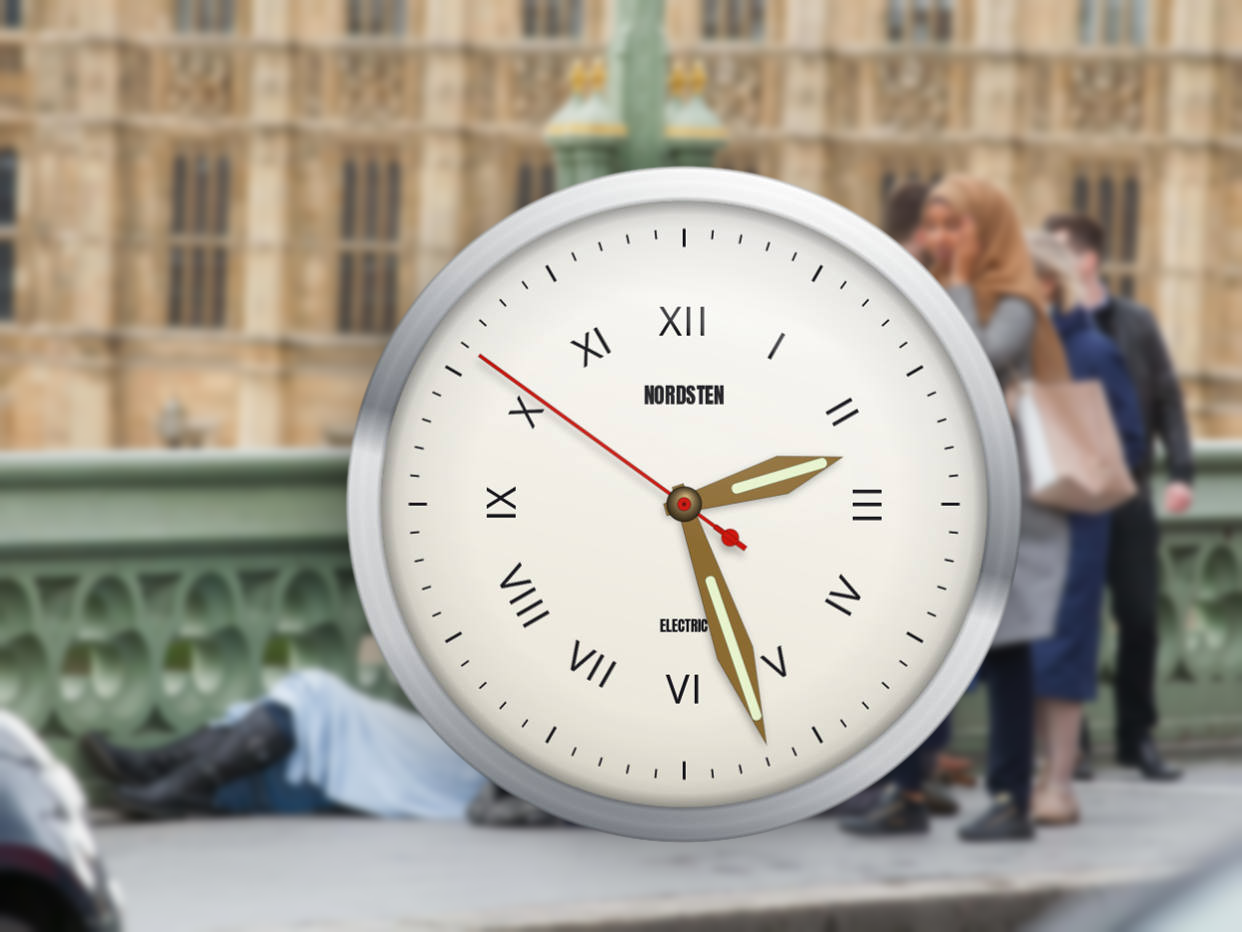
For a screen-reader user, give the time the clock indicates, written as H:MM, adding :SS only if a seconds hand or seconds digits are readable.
2:26:51
